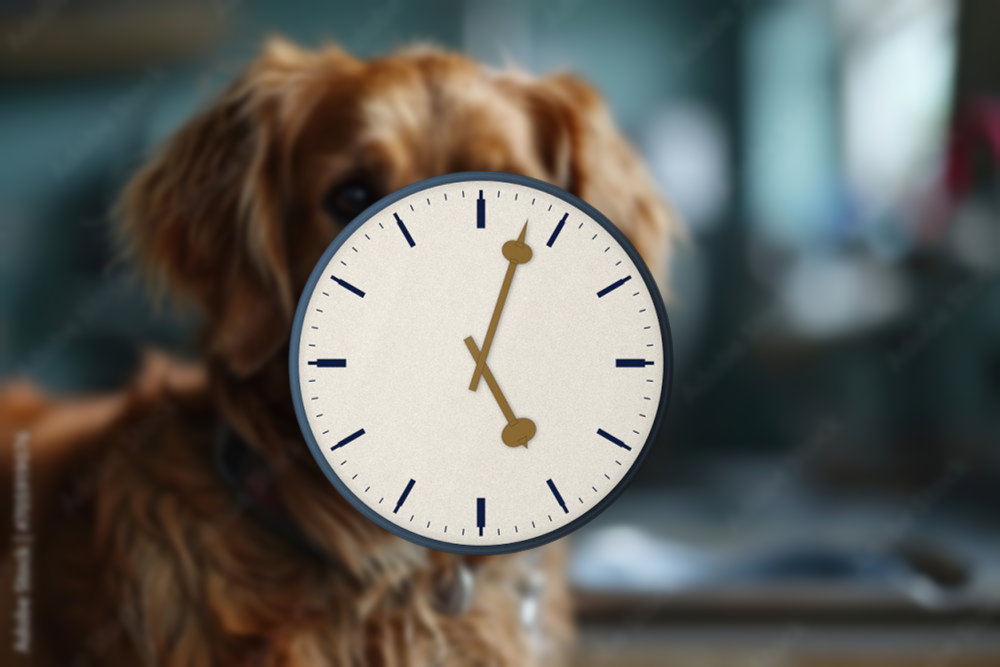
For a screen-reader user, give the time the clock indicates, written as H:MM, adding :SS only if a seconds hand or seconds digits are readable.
5:03
